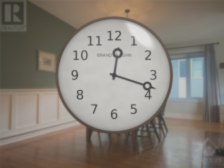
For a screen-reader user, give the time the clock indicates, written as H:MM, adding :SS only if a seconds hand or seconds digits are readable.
12:18
